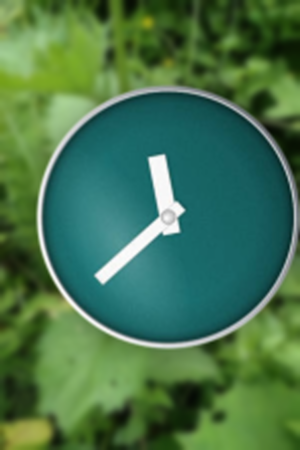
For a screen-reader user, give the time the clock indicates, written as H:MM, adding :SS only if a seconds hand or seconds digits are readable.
11:38
